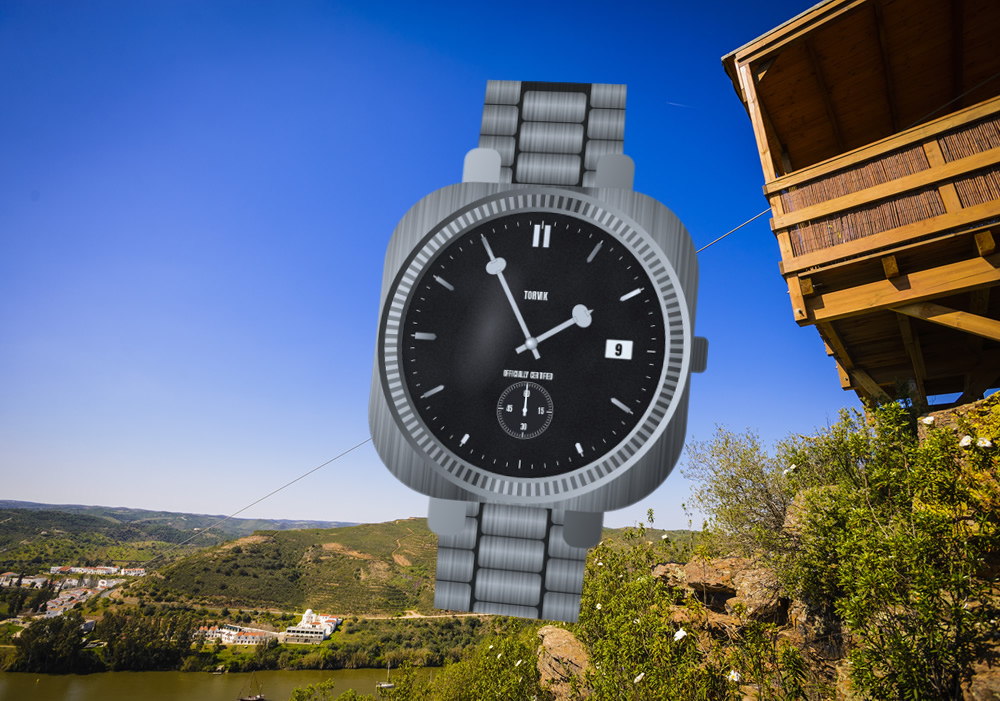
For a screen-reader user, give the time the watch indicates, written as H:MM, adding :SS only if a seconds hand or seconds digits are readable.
1:55
